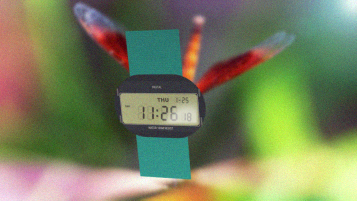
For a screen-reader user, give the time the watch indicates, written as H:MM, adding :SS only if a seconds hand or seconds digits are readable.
11:26:18
